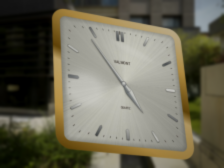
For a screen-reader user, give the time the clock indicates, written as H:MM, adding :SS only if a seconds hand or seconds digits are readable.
4:54
